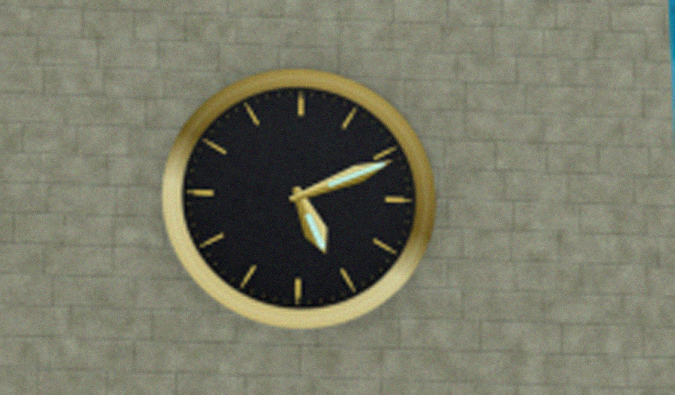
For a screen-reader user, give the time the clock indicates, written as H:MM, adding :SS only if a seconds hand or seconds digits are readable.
5:11
